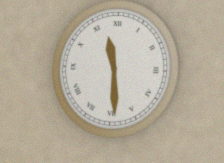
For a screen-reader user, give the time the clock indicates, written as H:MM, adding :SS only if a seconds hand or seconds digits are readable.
11:29
